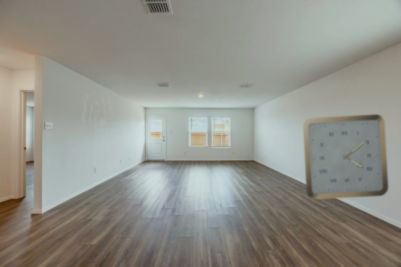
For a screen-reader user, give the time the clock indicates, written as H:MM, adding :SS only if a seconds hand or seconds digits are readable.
4:09
